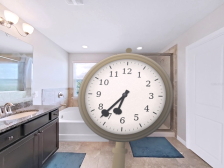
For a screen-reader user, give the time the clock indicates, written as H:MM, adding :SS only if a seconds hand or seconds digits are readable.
6:37
